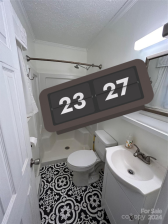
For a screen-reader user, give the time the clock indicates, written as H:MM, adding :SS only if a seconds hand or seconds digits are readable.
23:27
